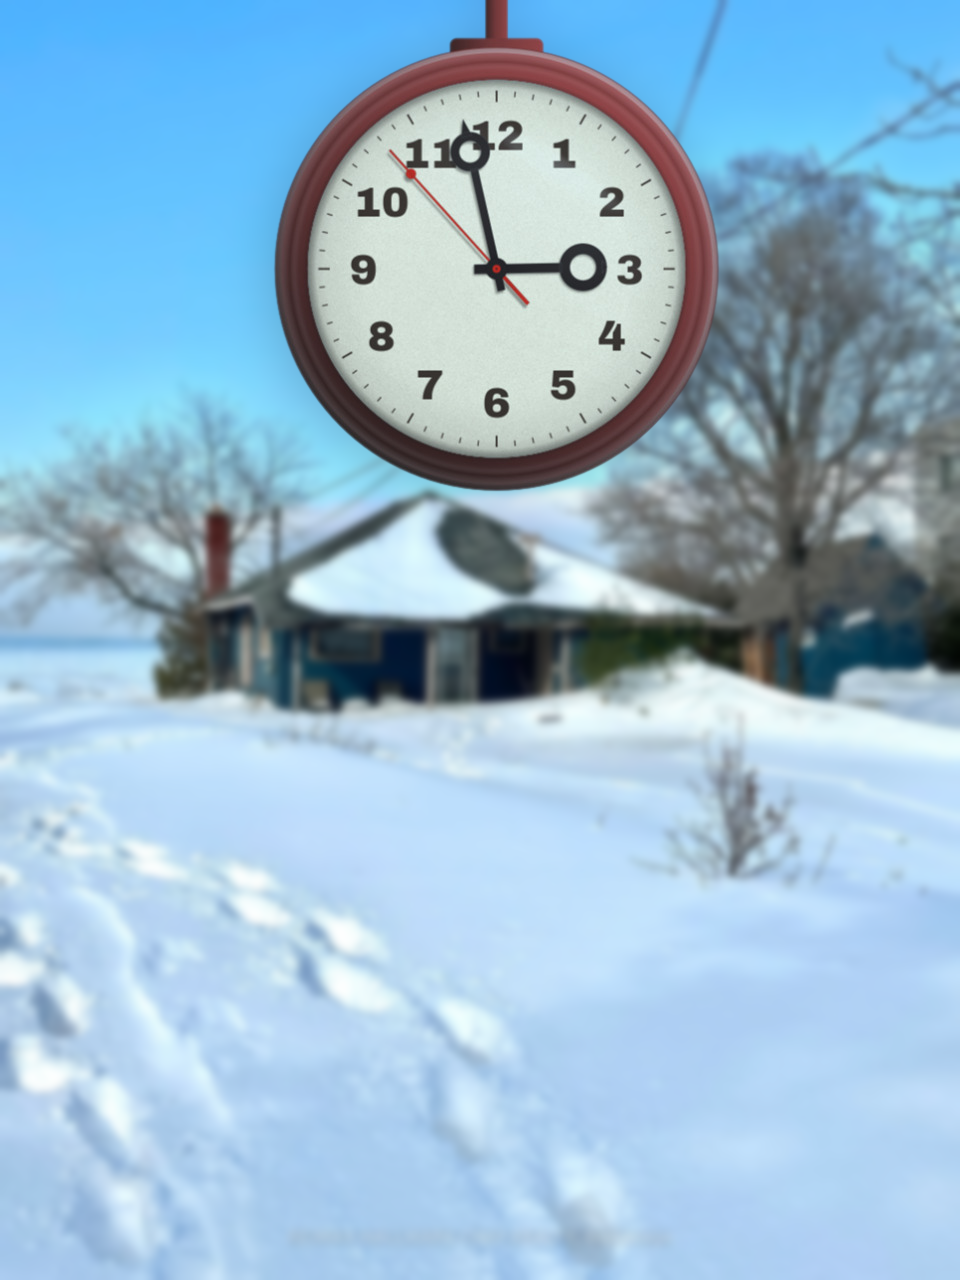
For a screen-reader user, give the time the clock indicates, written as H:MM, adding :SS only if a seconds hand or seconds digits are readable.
2:57:53
